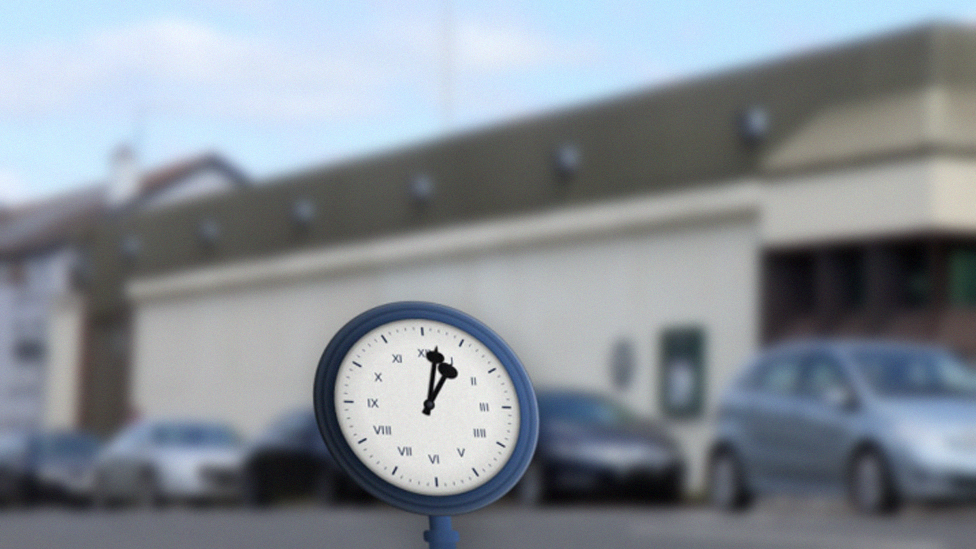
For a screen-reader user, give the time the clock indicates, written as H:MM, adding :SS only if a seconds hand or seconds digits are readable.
1:02
